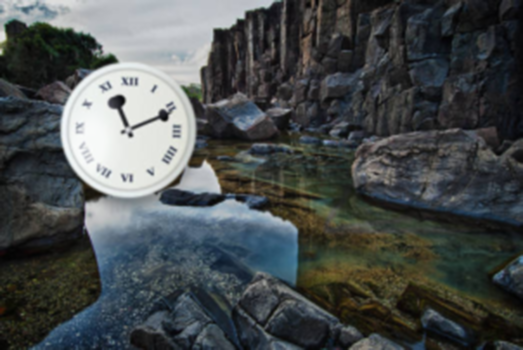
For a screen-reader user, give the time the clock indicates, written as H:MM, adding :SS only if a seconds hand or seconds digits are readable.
11:11
